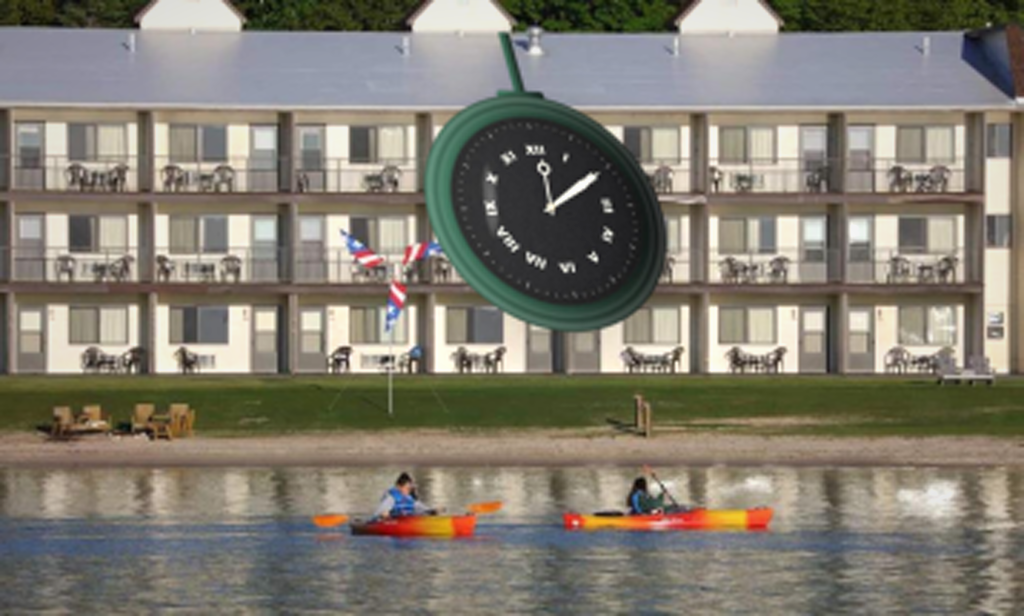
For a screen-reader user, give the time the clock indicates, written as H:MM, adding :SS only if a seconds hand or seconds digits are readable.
12:10
